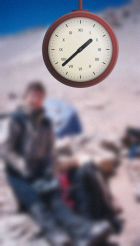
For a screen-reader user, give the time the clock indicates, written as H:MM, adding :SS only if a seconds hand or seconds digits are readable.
1:38
